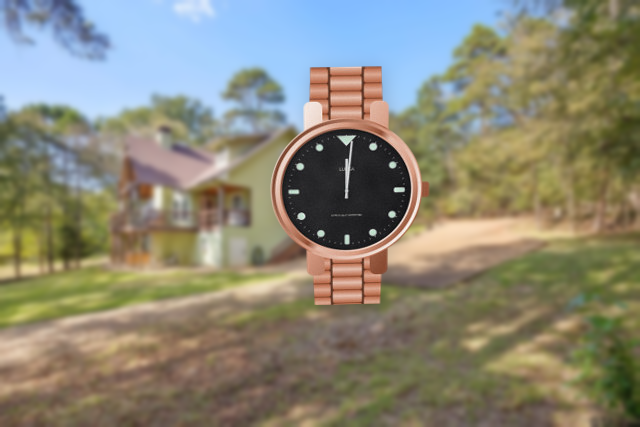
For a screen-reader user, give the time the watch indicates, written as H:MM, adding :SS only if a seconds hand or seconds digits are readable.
12:01
